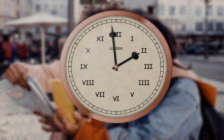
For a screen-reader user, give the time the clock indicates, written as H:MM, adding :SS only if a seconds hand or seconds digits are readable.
1:59
